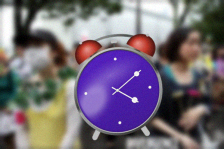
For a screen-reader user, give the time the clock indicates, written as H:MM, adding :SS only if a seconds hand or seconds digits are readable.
4:09
